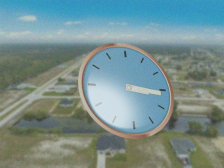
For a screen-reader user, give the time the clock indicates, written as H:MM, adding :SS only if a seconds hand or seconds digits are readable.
3:16
